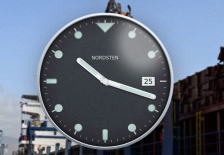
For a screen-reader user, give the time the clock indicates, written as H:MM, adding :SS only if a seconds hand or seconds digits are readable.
10:18
